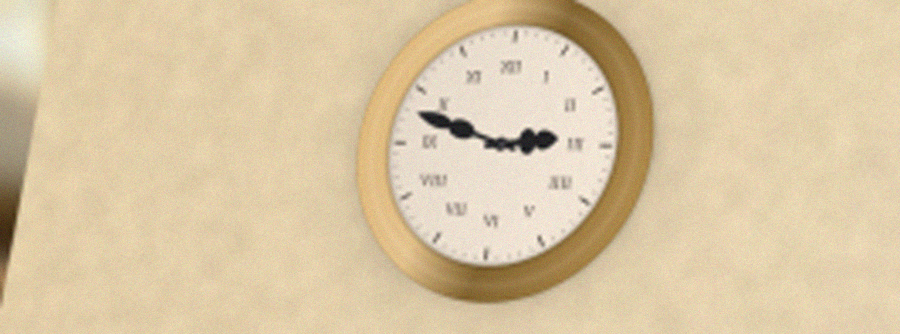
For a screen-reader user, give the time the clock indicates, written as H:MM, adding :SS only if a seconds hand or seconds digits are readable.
2:48
